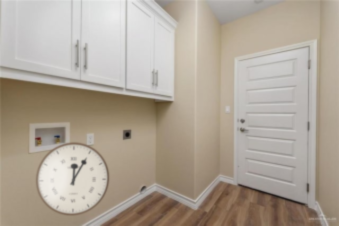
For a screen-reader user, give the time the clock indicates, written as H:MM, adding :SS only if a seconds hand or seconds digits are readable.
12:05
